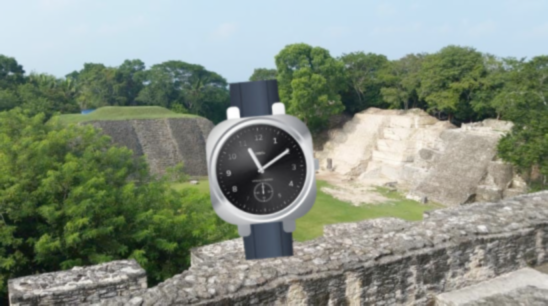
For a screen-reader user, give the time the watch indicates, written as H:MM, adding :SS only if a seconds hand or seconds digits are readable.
11:10
